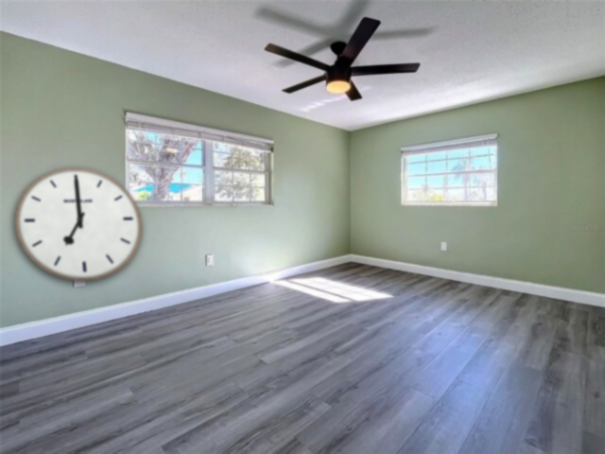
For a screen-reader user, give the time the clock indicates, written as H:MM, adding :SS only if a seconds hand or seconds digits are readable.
7:00
